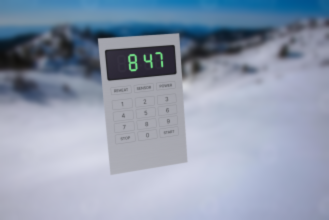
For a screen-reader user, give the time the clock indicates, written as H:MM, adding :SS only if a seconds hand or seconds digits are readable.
8:47
